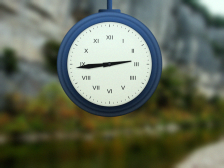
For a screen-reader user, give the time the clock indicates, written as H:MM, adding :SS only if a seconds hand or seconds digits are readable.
2:44
